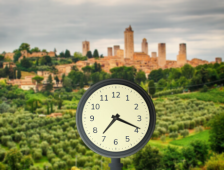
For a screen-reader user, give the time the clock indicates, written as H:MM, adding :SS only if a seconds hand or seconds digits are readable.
7:19
